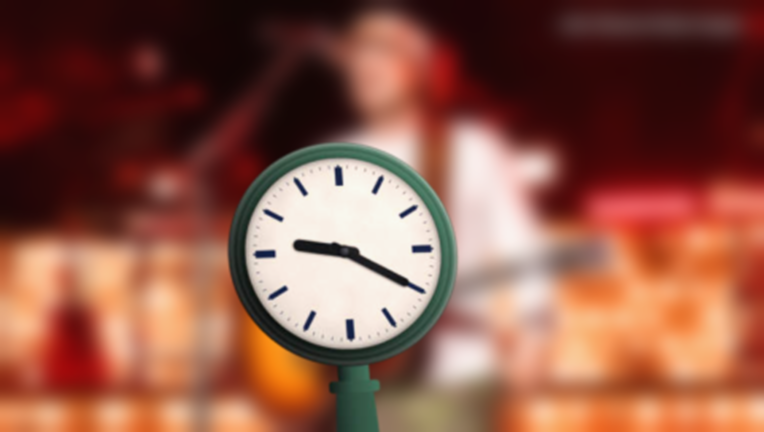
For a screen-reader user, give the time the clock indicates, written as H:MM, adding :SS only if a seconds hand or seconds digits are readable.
9:20
